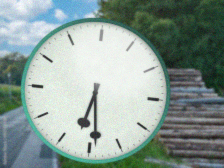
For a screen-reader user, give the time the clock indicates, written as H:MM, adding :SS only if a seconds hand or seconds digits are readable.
6:29
